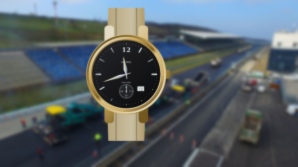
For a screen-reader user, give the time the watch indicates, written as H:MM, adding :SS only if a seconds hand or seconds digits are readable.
11:42
